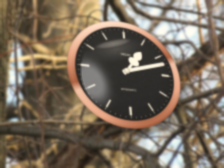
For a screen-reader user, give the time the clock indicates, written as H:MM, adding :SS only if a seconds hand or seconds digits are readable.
1:12
